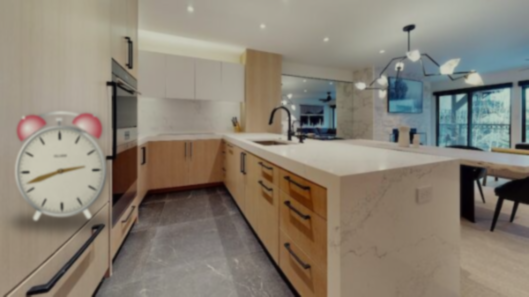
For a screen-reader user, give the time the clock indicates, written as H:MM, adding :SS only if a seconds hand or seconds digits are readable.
2:42
